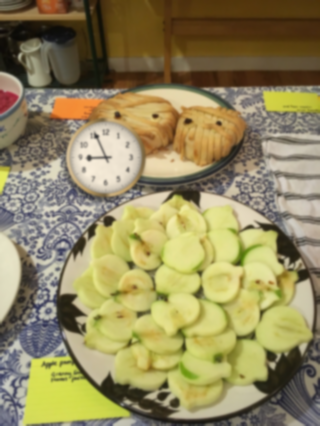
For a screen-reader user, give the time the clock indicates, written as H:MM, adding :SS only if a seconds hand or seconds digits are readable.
8:56
